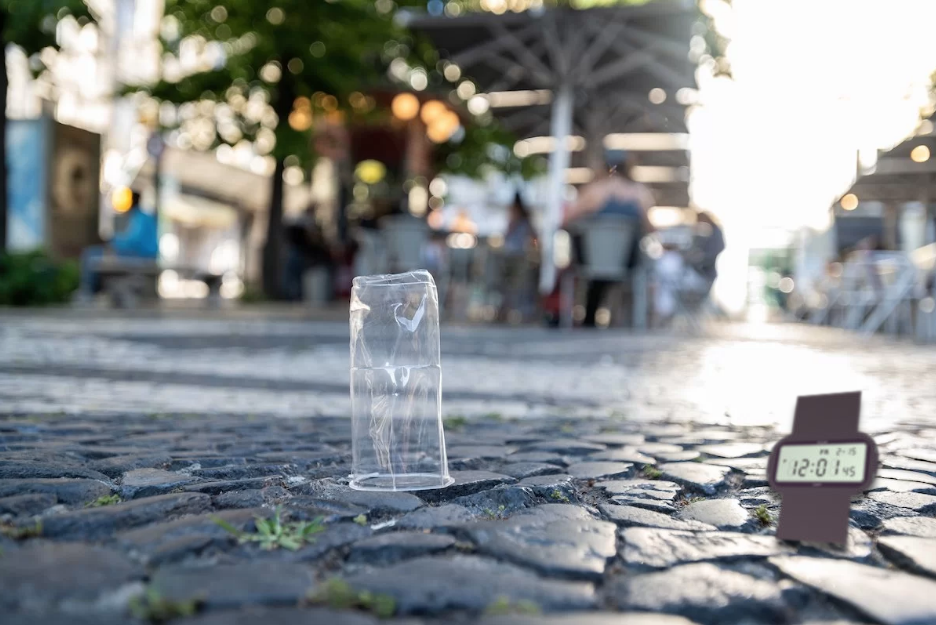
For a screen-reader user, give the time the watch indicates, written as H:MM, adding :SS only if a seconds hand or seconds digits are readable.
12:01
